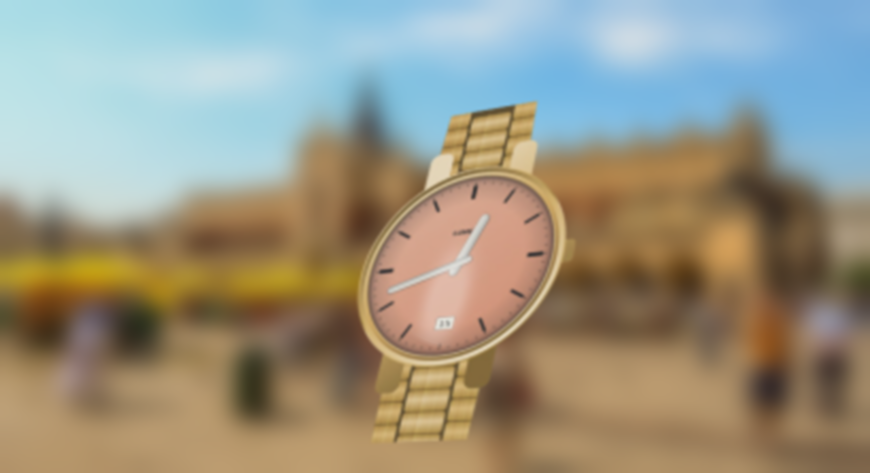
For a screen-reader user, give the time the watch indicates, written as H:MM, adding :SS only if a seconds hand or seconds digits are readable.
12:42
